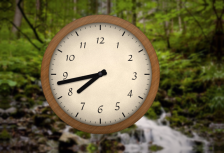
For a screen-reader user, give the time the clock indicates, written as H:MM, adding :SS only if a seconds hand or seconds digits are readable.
7:43
